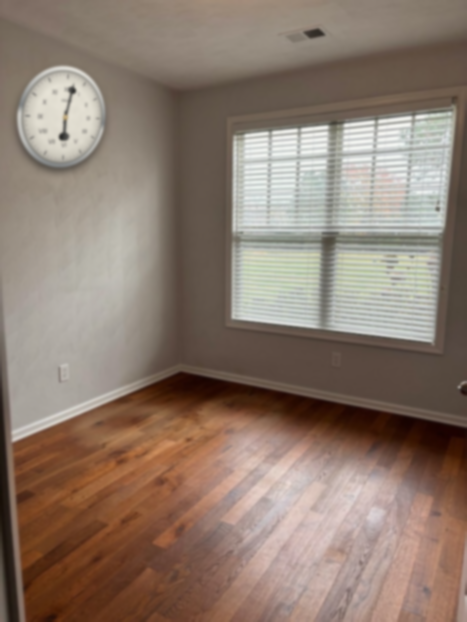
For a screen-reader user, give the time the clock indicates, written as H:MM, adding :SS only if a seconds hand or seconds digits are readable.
6:02
